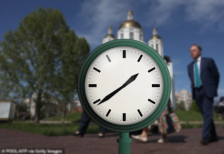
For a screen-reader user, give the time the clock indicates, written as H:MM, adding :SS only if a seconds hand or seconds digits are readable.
1:39
